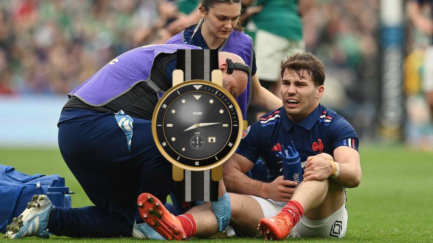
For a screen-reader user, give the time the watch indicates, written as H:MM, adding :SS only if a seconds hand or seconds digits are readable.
8:14
